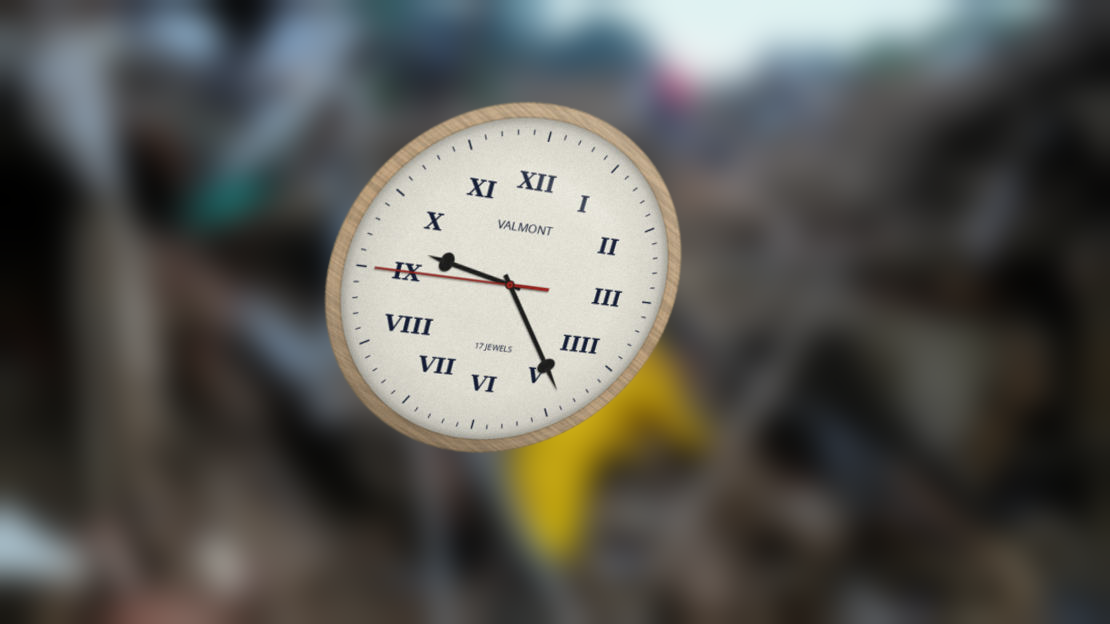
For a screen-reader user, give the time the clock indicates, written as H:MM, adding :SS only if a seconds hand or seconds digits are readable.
9:23:45
